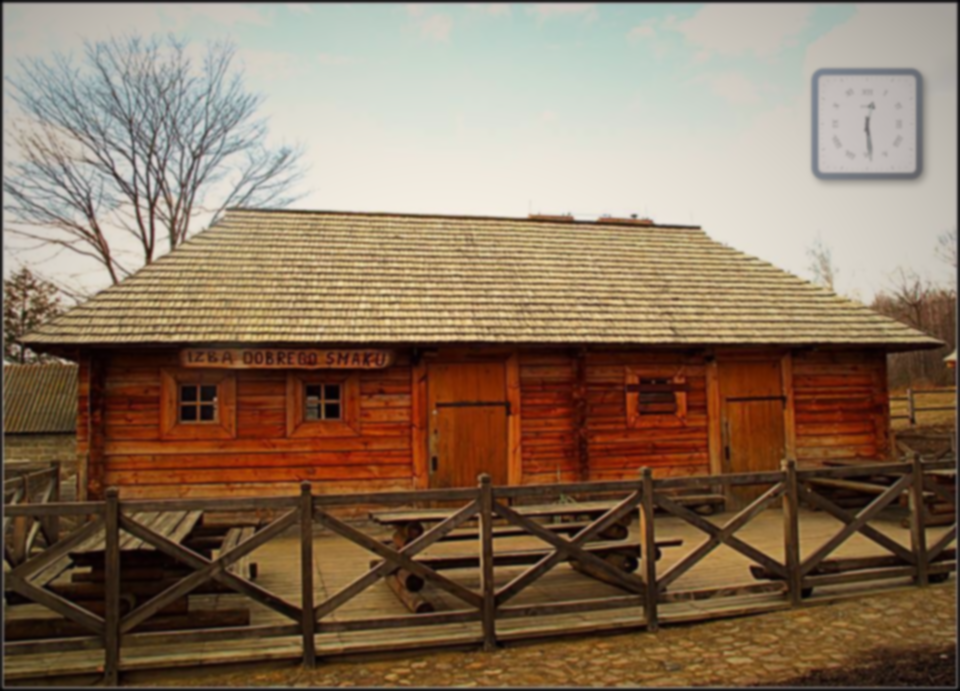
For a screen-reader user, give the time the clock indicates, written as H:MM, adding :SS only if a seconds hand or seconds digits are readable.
12:29
